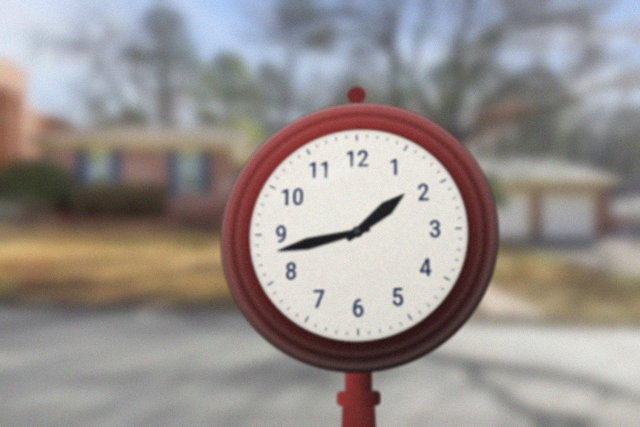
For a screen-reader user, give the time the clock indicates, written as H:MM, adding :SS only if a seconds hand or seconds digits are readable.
1:43
